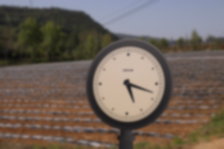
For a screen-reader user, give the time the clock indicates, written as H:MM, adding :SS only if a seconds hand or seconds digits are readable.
5:18
